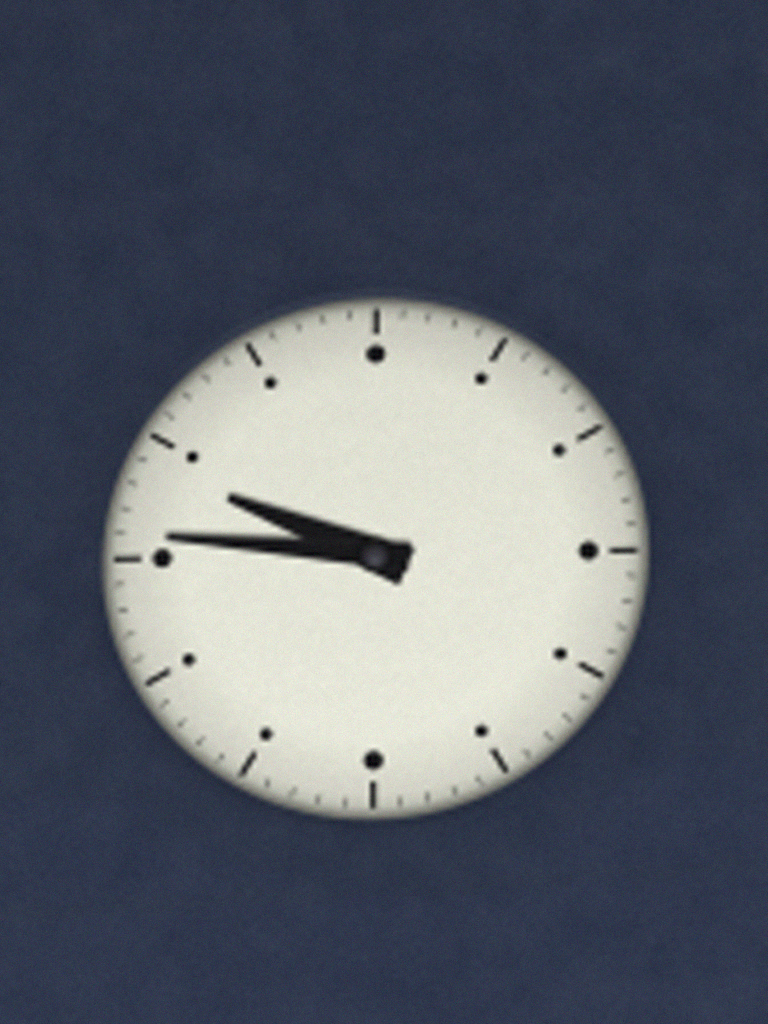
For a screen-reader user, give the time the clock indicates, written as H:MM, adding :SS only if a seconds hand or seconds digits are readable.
9:46
